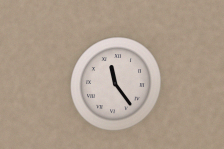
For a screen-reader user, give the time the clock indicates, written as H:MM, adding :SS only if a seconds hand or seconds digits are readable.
11:23
